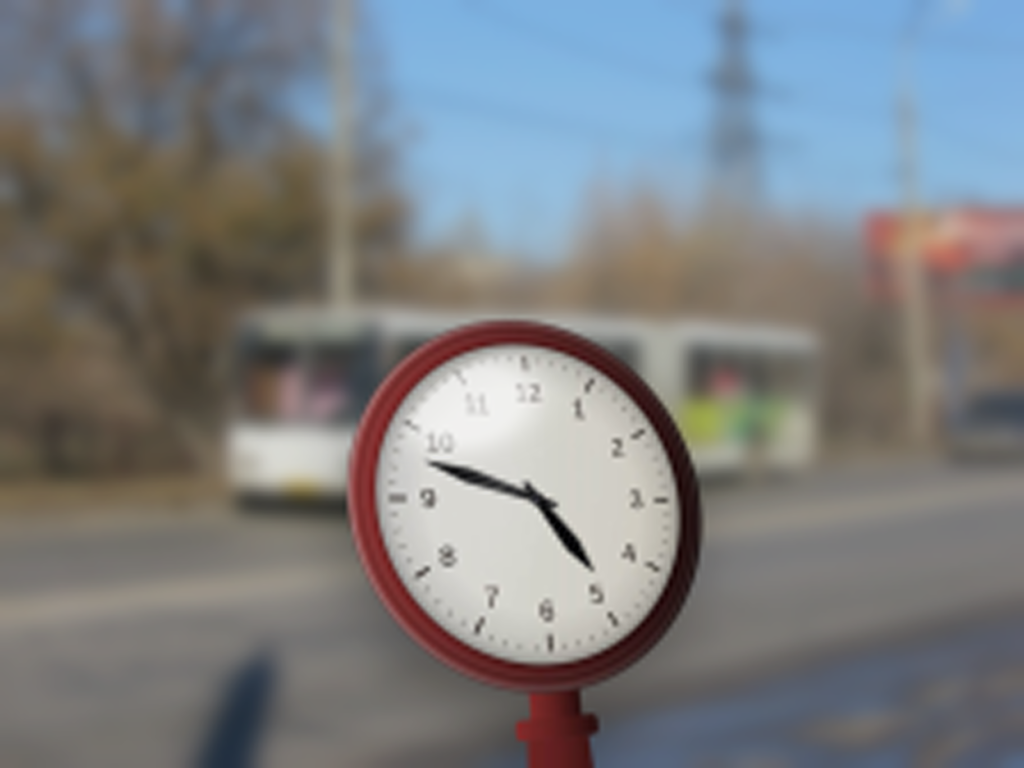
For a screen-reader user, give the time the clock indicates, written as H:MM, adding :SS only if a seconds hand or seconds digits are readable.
4:48
